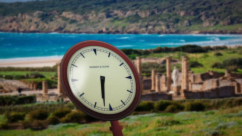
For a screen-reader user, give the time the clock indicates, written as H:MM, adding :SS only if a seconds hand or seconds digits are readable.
6:32
